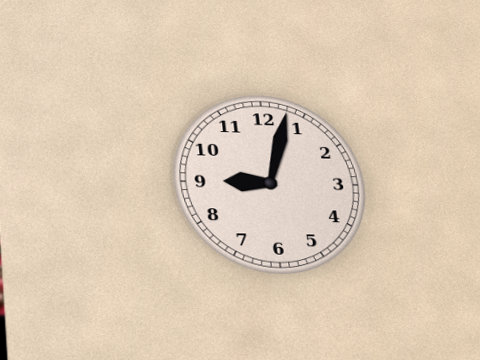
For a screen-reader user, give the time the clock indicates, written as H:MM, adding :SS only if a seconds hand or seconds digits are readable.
9:03
